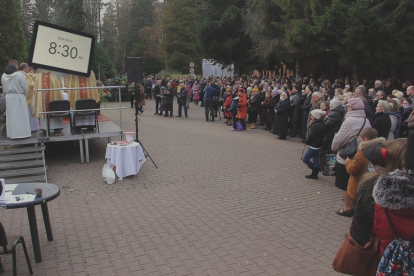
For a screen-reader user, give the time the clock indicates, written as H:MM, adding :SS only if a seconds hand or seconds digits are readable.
8:30
